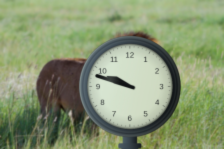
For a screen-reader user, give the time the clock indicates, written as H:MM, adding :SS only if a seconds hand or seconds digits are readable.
9:48
